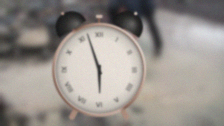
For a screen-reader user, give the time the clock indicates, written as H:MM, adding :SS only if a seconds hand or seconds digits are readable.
5:57
